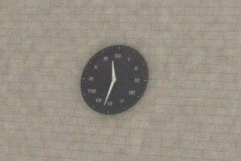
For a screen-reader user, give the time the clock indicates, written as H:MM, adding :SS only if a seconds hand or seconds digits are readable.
11:32
